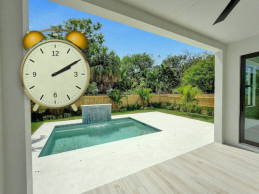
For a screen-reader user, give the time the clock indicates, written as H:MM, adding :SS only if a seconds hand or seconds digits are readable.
2:10
